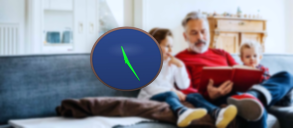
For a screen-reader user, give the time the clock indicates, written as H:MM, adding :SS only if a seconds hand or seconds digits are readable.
11:25
